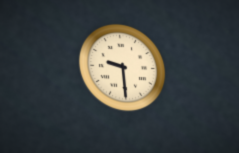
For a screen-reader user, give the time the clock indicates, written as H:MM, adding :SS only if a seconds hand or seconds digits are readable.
9:30
